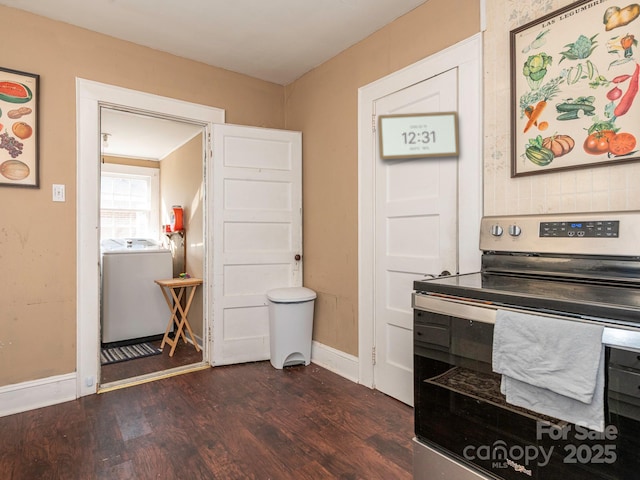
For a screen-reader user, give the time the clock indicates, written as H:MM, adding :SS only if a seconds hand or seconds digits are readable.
12:31
